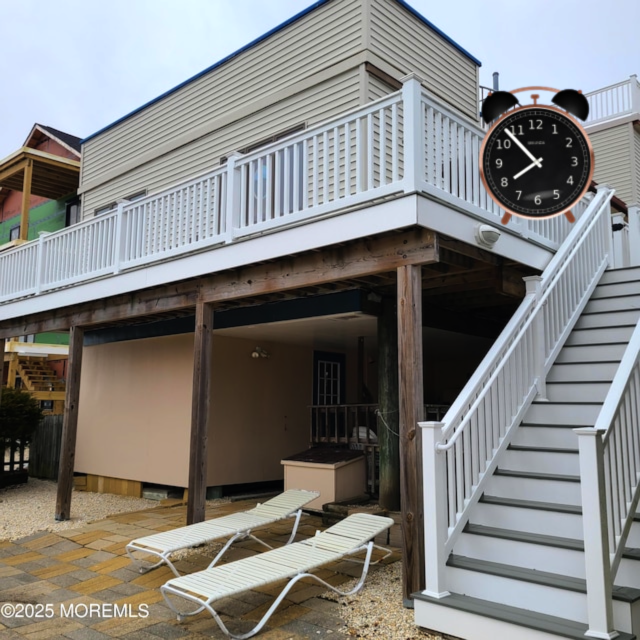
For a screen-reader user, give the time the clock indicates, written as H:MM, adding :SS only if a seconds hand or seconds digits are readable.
7:53
